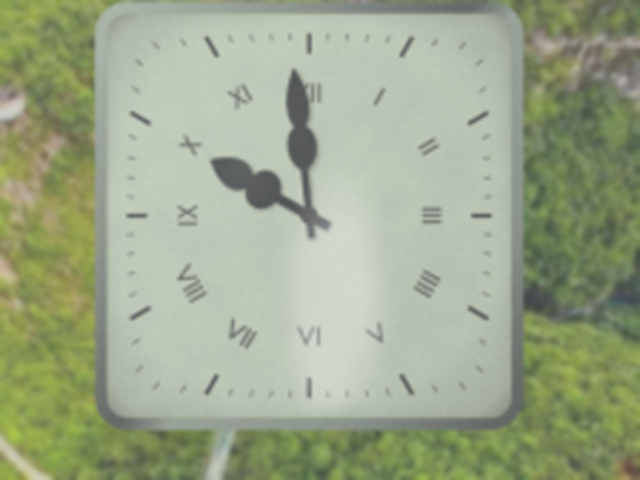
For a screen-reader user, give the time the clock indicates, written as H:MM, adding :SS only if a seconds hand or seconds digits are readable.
9:59
